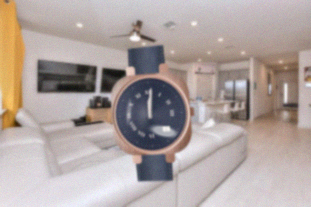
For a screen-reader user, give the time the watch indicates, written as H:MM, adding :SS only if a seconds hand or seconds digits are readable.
12:01
